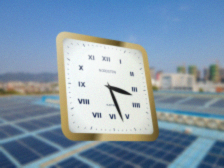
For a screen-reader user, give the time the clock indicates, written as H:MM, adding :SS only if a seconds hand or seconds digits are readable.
3:27
